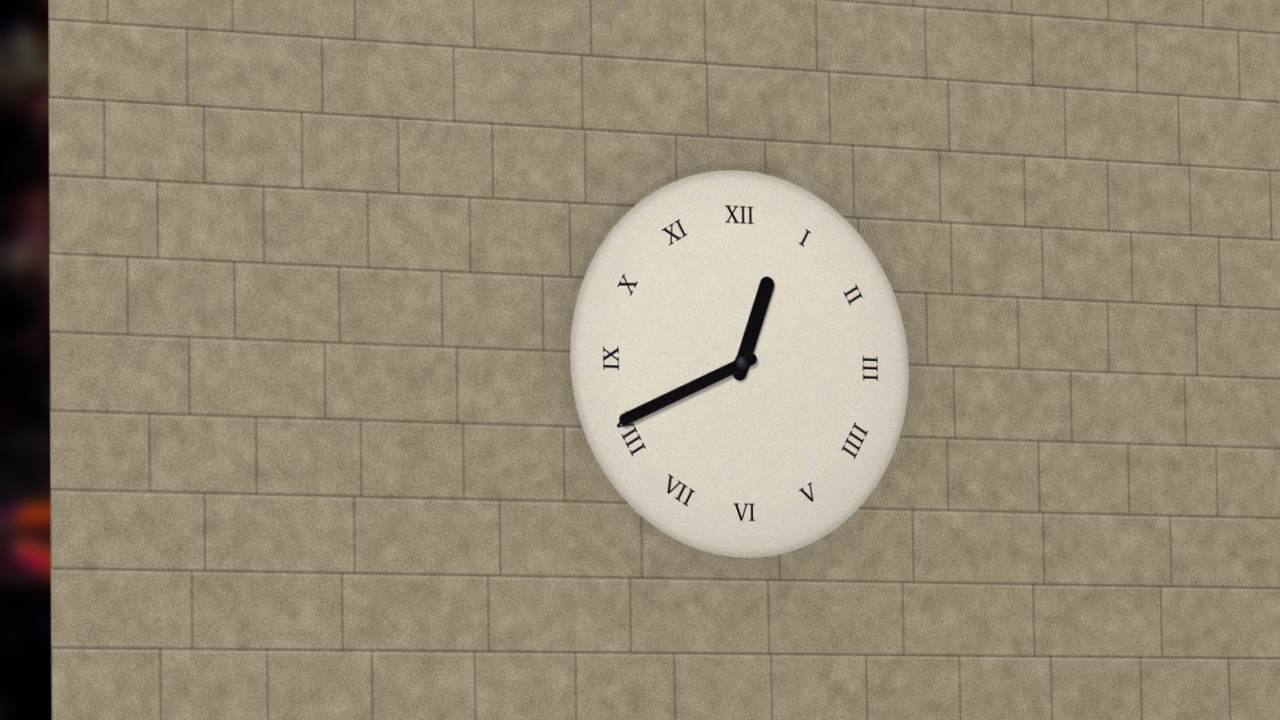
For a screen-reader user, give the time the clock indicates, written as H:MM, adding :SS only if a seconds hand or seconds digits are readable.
12:41
